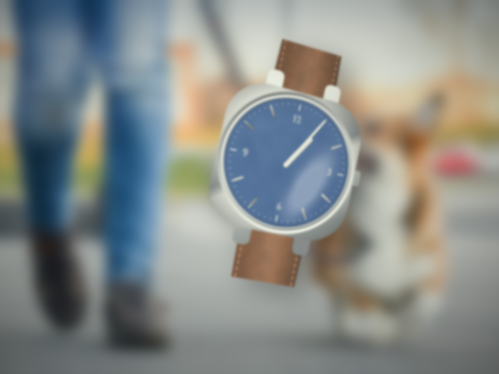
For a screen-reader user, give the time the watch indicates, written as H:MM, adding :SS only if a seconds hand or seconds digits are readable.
1:05
